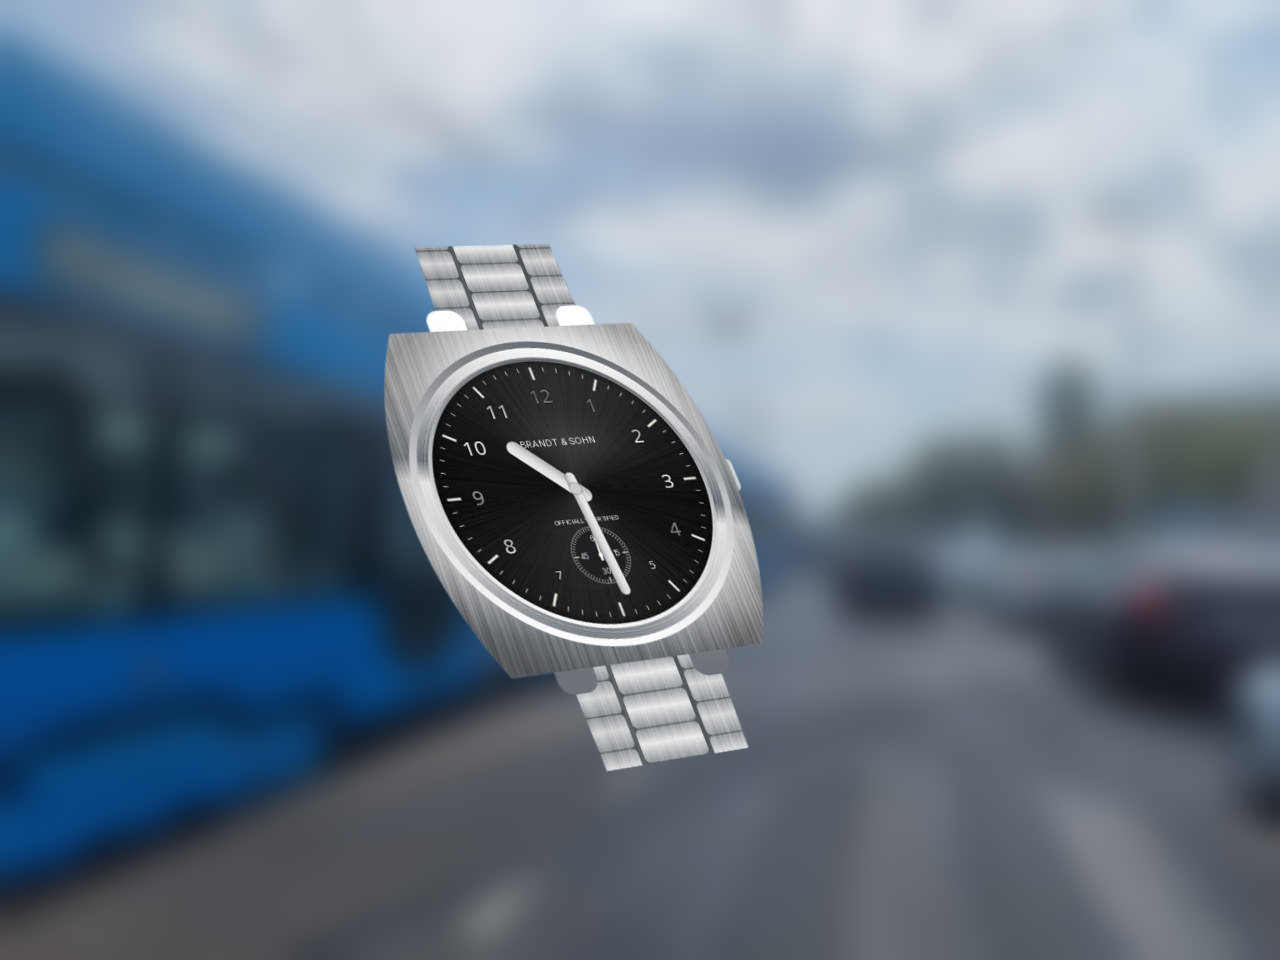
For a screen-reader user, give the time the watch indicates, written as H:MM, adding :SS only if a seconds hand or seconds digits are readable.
10:29
